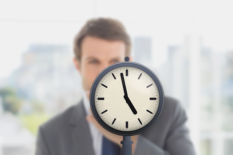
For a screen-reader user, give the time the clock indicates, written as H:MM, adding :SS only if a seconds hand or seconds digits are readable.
4:58
